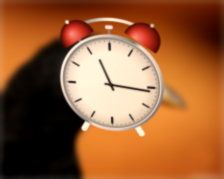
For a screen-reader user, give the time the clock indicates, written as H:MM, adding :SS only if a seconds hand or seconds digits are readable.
11:16
